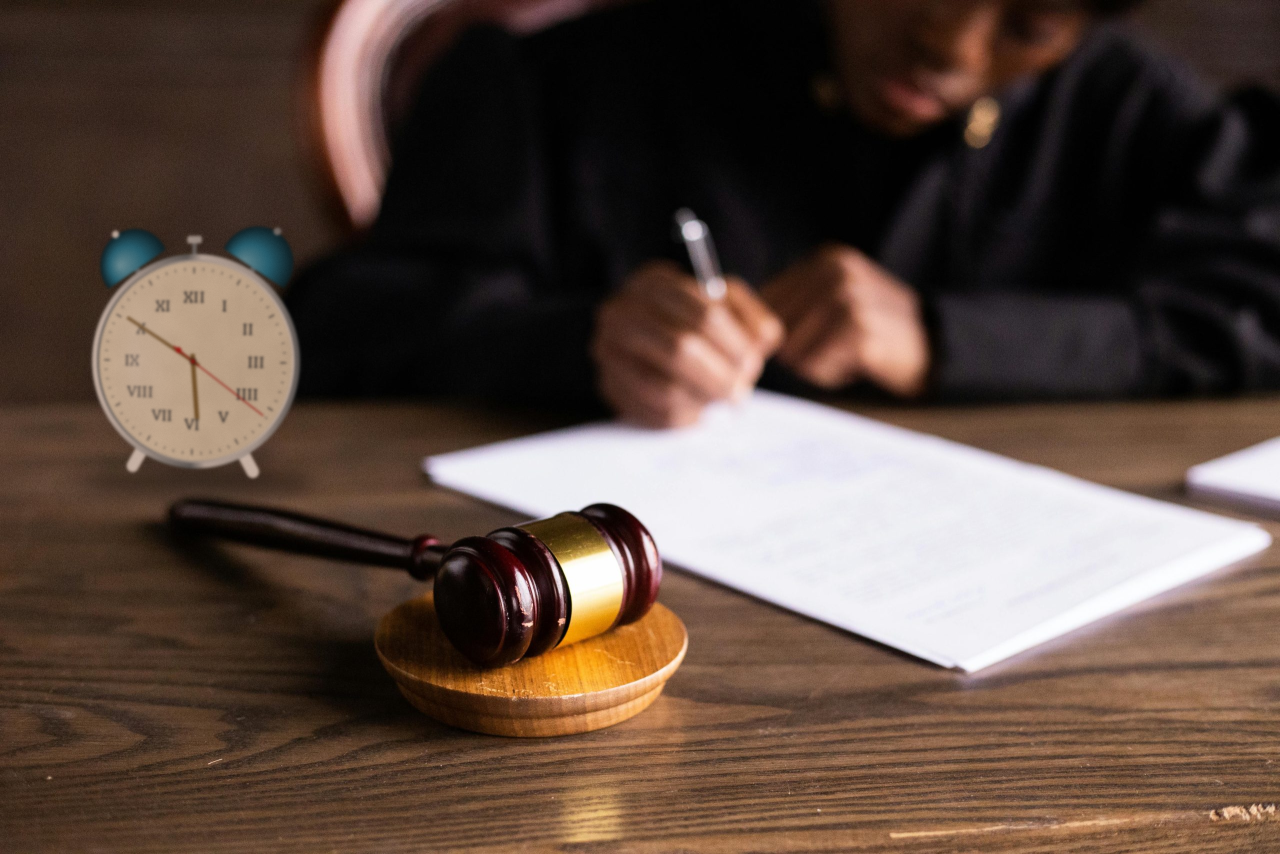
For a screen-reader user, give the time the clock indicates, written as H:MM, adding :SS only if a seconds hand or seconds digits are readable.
5:50:21
